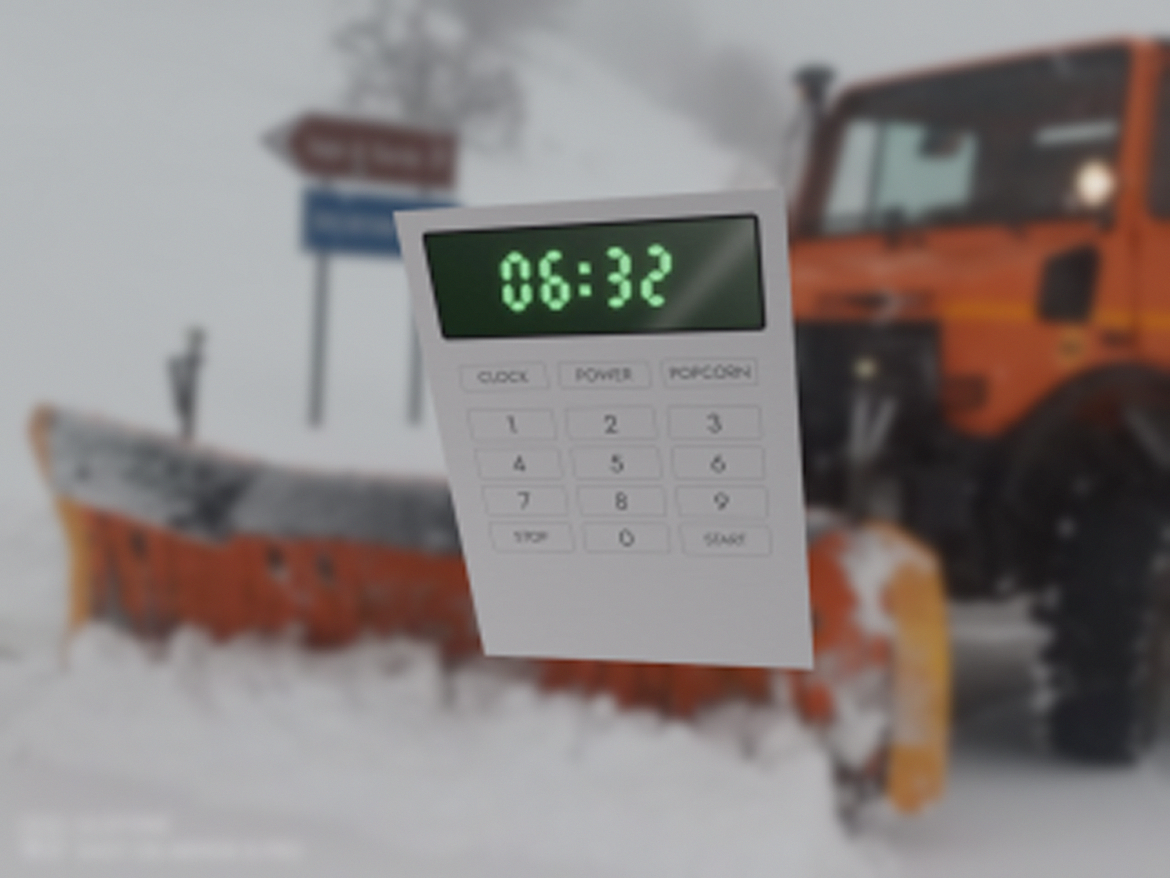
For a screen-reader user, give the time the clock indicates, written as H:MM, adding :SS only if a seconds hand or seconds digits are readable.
6:32
